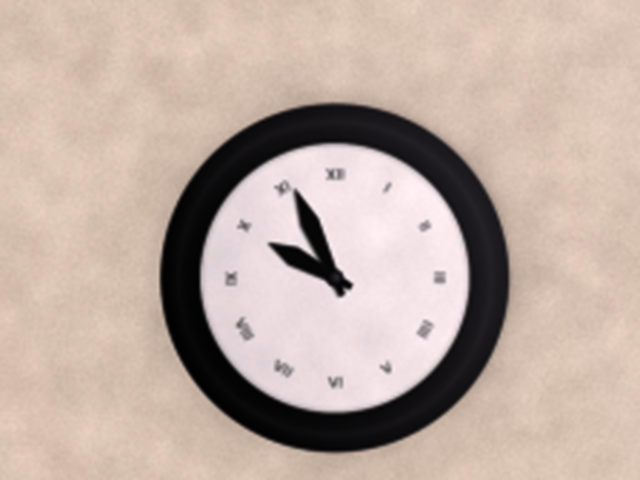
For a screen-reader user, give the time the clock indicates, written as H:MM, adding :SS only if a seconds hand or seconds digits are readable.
9:56
